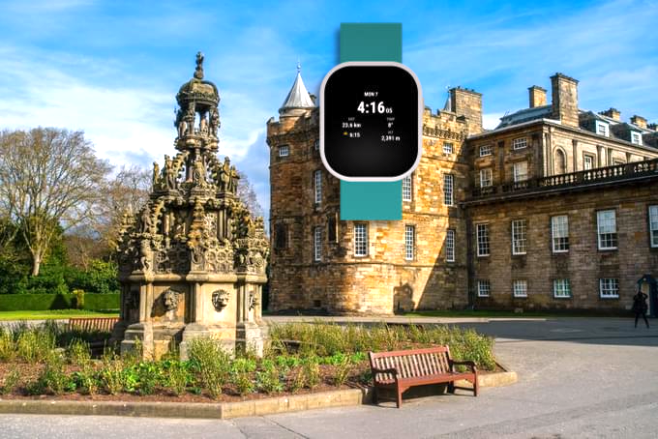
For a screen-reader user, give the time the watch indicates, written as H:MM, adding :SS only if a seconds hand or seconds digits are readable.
4:16
